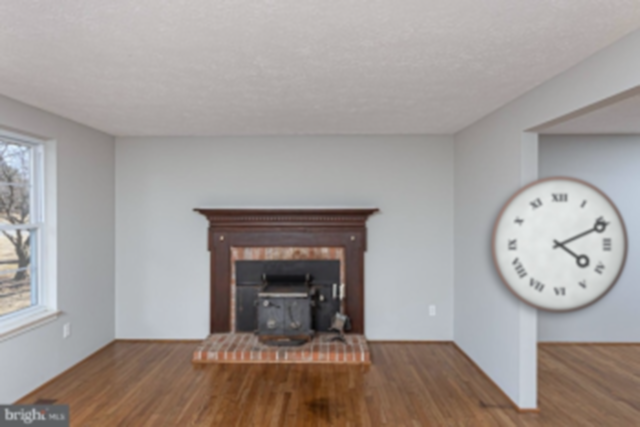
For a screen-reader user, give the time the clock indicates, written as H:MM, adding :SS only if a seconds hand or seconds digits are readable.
4:11
